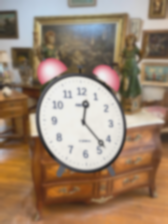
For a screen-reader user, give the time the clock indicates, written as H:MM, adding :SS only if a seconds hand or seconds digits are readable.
12:23
